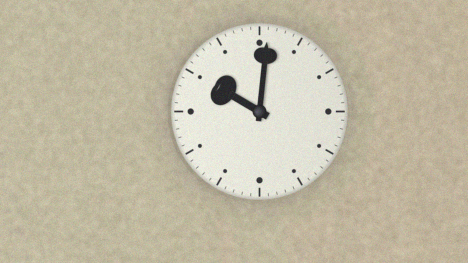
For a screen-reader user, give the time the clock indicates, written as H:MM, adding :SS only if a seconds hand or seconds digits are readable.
10:01
